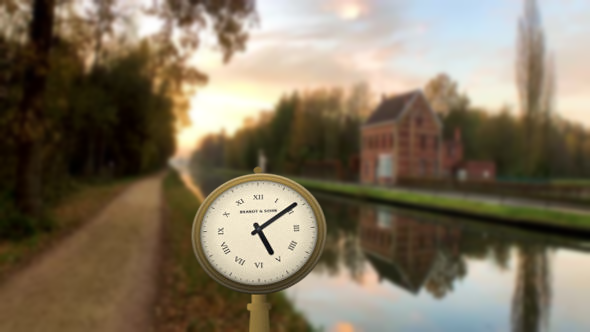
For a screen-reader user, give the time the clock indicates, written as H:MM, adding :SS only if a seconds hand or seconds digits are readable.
5:09
